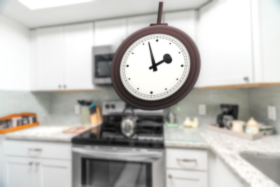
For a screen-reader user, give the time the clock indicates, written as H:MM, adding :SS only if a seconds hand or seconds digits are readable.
1:57
